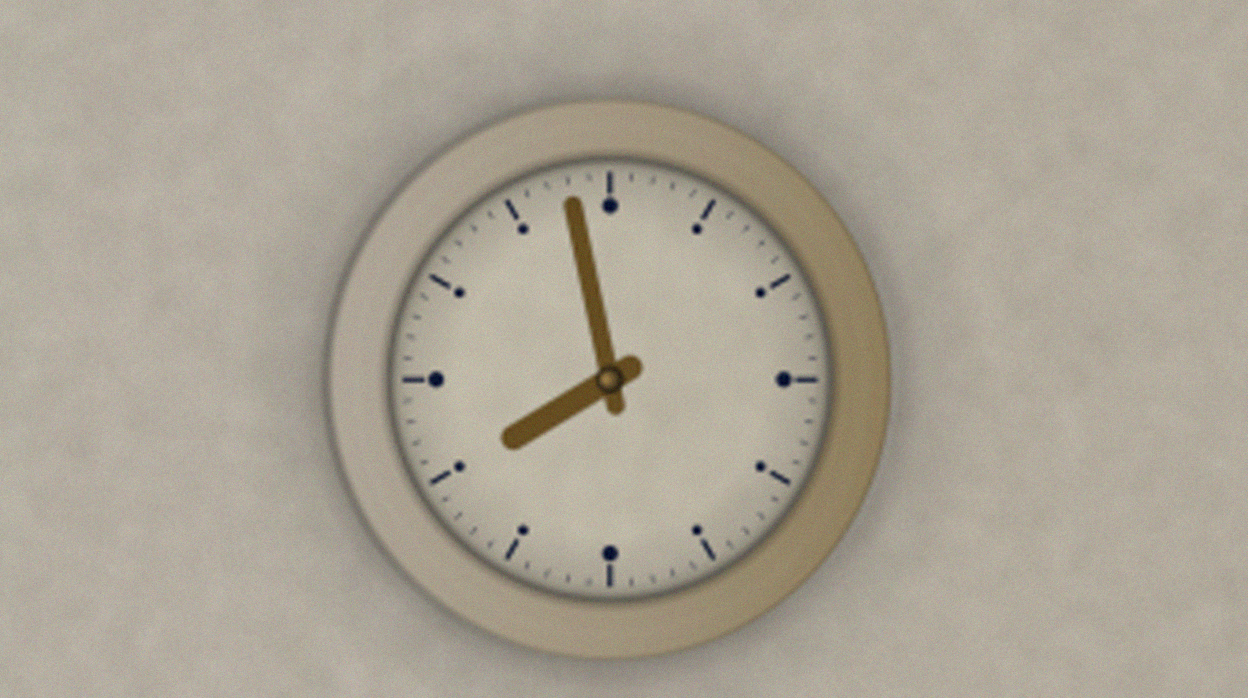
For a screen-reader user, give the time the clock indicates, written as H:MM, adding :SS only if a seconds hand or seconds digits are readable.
7:58
